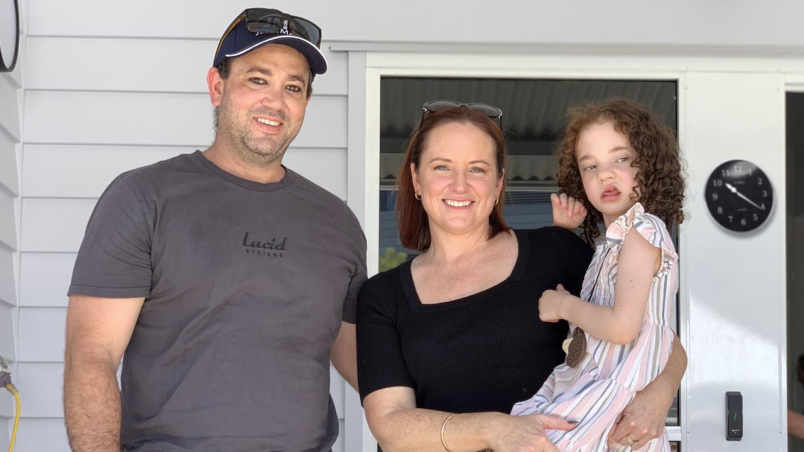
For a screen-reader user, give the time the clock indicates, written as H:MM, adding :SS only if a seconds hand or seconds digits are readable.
10:21
